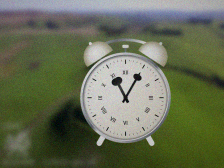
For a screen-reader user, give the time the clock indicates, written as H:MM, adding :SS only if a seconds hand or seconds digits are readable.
11:05
